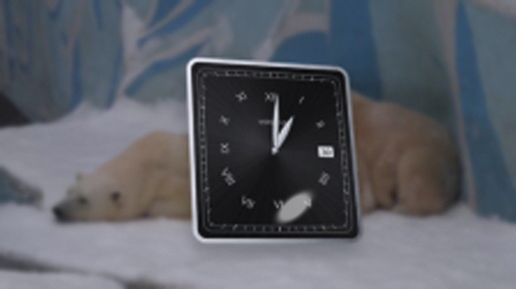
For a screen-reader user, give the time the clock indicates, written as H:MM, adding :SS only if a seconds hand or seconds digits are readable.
1:01
